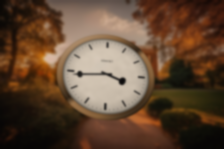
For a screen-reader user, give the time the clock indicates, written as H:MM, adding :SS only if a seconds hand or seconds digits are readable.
3:44
